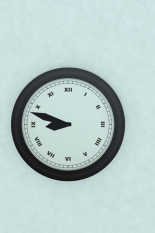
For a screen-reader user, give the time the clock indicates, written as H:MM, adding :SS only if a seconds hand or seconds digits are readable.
8:48
